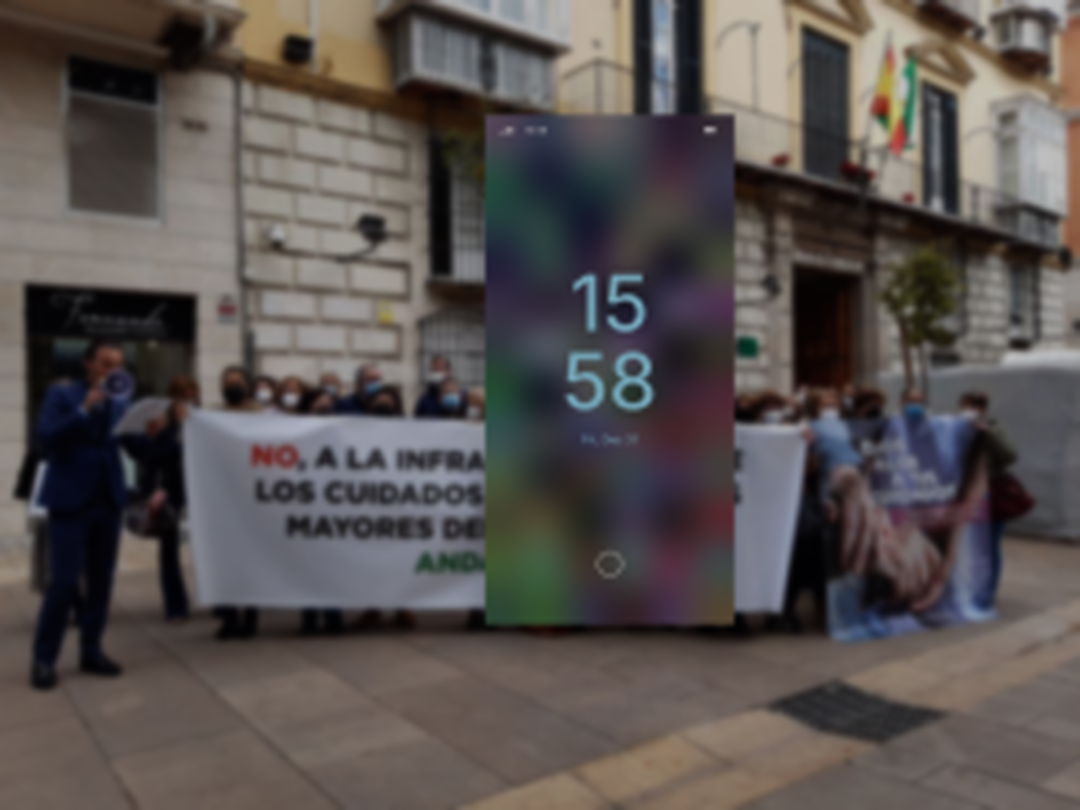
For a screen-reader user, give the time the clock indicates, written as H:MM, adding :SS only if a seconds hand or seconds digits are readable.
15:58
